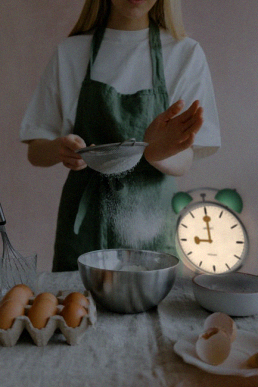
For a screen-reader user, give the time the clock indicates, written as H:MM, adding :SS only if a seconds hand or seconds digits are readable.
9:00
